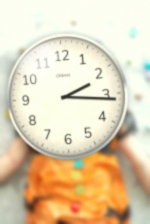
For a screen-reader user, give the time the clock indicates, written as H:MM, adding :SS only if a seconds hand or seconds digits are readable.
2:16
